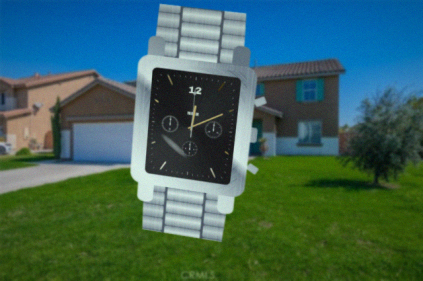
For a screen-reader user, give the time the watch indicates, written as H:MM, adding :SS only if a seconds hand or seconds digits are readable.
12:10
